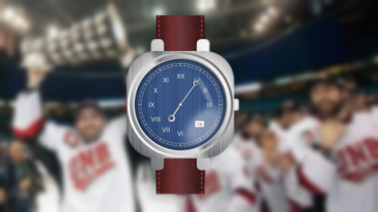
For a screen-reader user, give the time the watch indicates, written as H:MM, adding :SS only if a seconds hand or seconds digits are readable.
7:06
